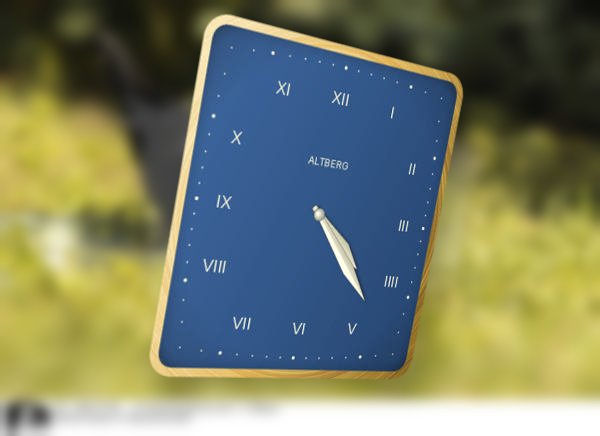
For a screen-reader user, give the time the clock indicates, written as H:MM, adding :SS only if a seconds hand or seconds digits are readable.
4:23
